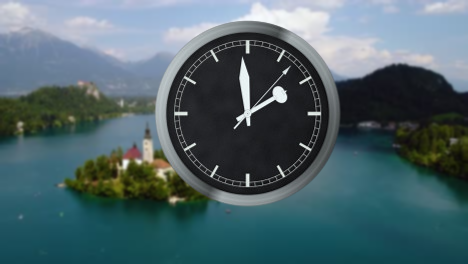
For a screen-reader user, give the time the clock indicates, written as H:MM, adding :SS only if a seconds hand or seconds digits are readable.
1:59:07
